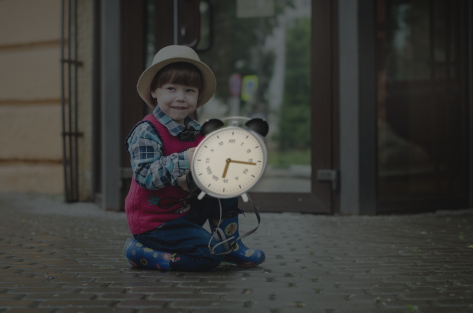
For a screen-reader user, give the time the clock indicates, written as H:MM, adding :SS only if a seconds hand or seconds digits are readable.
6:16
